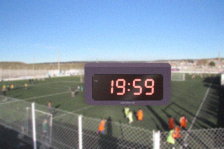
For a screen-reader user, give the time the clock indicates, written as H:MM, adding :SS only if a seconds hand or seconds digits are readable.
19:59
